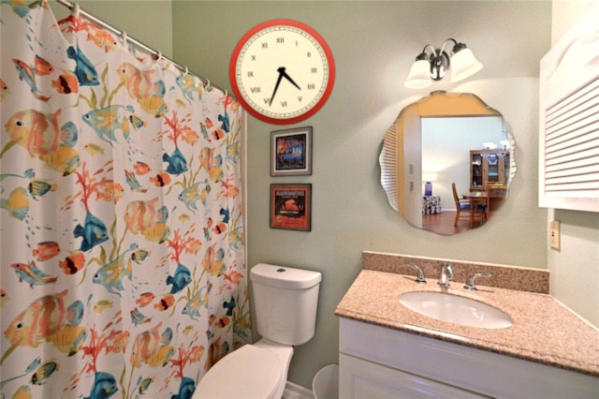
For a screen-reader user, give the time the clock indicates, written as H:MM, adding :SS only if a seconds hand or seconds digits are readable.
4:34
